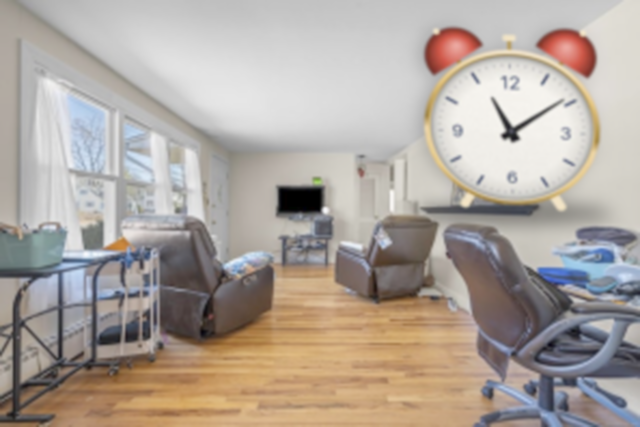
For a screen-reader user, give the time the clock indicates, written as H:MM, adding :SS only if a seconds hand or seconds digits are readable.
11:09
